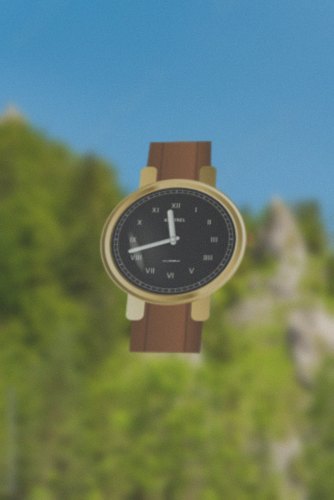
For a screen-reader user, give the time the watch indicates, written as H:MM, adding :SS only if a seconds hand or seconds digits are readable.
11:42
